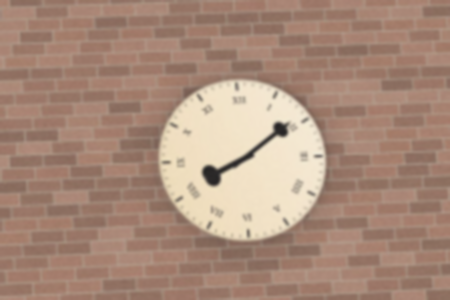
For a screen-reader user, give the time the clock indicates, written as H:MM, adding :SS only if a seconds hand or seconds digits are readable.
8:09
